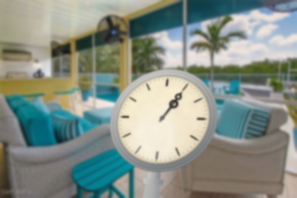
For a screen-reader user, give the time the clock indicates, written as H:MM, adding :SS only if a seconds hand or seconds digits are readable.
1:05
